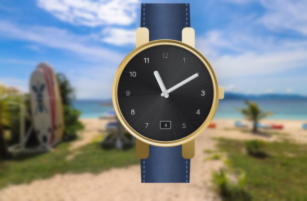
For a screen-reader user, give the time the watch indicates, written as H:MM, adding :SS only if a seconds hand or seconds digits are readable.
11:10
